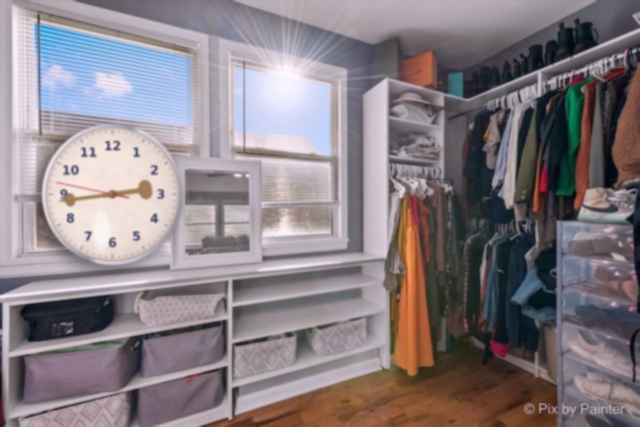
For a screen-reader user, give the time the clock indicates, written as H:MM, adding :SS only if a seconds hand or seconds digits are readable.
2:43:47
